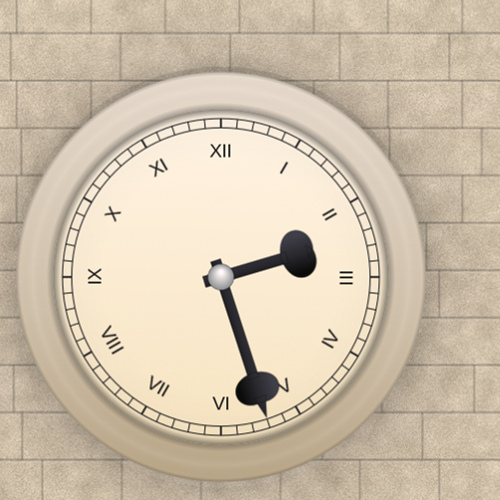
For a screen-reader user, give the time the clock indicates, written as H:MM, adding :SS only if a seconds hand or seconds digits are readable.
2:27
